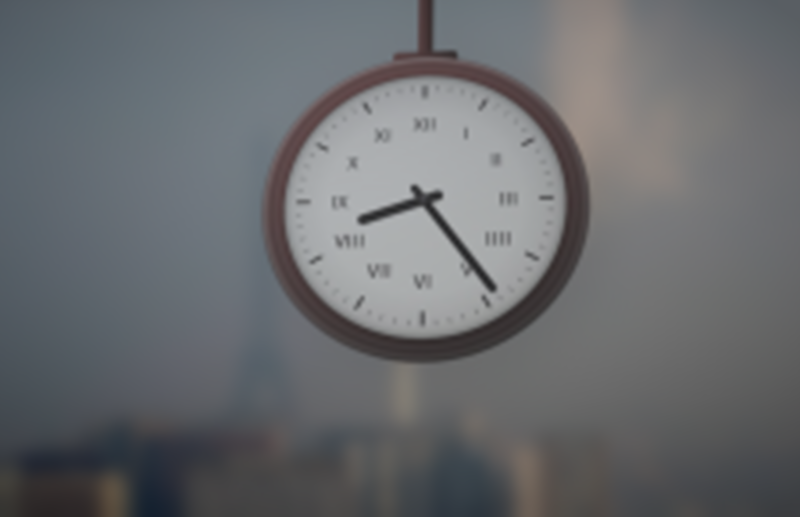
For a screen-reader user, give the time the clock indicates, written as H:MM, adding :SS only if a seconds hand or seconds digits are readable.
8:24
